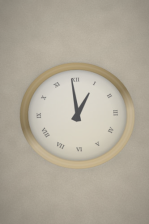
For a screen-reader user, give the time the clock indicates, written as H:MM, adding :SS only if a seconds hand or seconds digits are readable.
12:59
